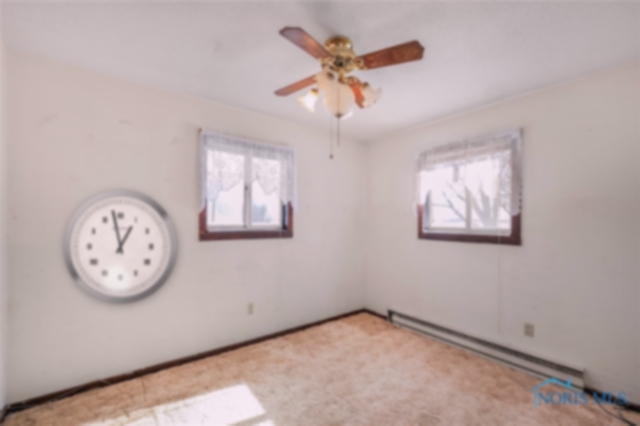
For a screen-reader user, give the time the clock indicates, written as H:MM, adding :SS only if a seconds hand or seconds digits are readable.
12:58
